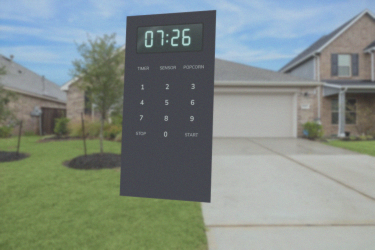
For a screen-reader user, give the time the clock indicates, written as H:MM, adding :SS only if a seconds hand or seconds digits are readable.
7:26
